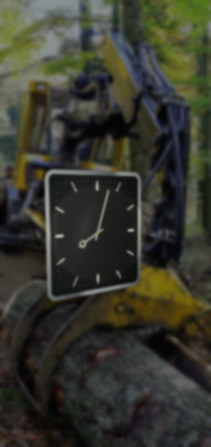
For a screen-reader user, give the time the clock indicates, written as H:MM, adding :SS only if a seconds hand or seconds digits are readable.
8:03
